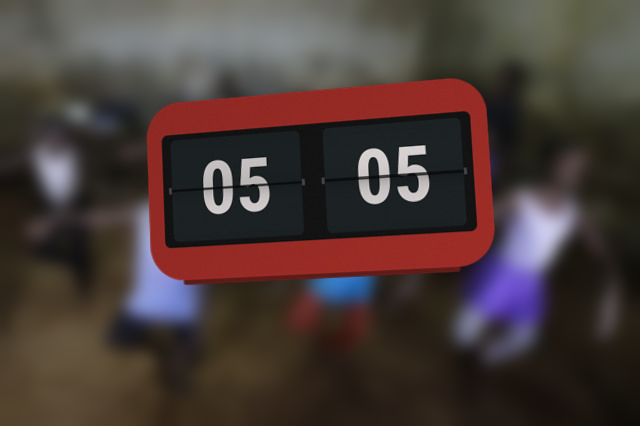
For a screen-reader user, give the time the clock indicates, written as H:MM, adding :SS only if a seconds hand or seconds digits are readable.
5:05
